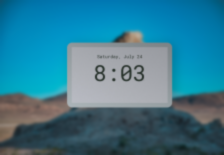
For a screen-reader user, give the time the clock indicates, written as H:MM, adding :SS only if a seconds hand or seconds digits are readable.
8:03
